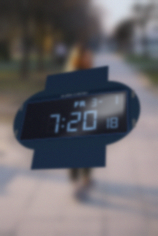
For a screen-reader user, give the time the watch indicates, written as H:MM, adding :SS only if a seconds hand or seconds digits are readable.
7:20
